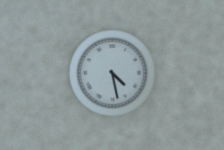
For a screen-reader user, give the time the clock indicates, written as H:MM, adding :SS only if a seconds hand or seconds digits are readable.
4:28
